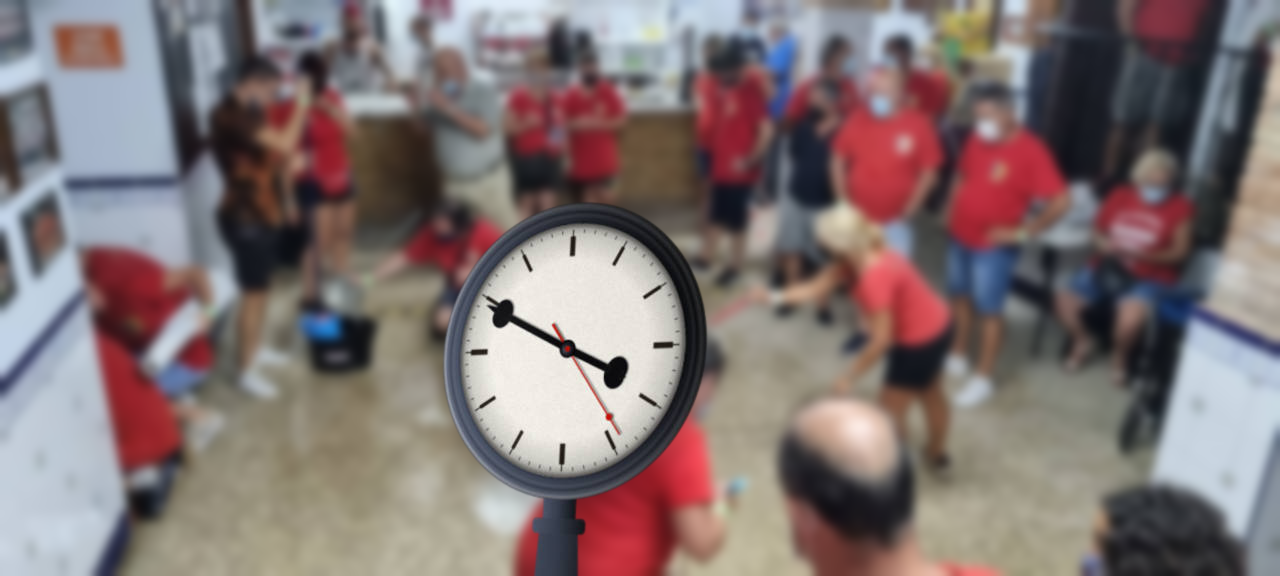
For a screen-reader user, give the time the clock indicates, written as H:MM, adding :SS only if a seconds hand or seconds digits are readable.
3:49:24
